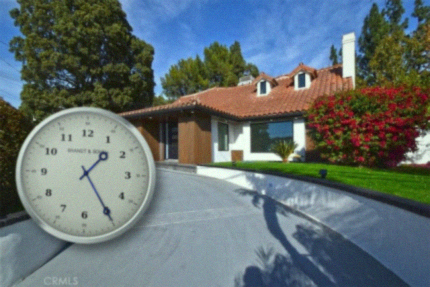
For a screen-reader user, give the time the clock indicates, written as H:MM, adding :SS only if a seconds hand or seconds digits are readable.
1:25
